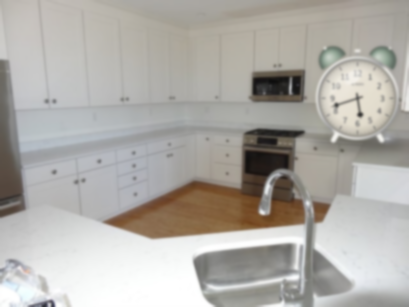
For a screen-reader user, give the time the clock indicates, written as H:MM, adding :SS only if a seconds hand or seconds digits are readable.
5:42
